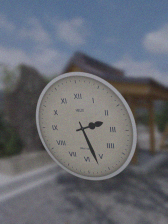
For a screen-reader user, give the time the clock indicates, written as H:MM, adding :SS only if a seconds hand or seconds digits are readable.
2:27
